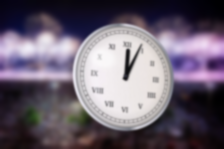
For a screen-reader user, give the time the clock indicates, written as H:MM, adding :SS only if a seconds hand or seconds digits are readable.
12:04
